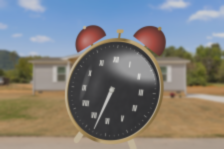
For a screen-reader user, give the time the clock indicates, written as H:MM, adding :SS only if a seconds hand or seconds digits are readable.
6:33
